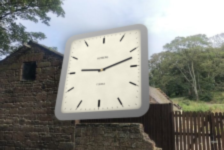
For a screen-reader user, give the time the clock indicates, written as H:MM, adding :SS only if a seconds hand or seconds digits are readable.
9:12
